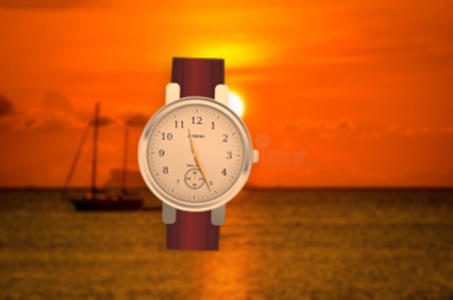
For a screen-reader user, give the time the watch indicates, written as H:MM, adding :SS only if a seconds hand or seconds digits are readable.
11:26
